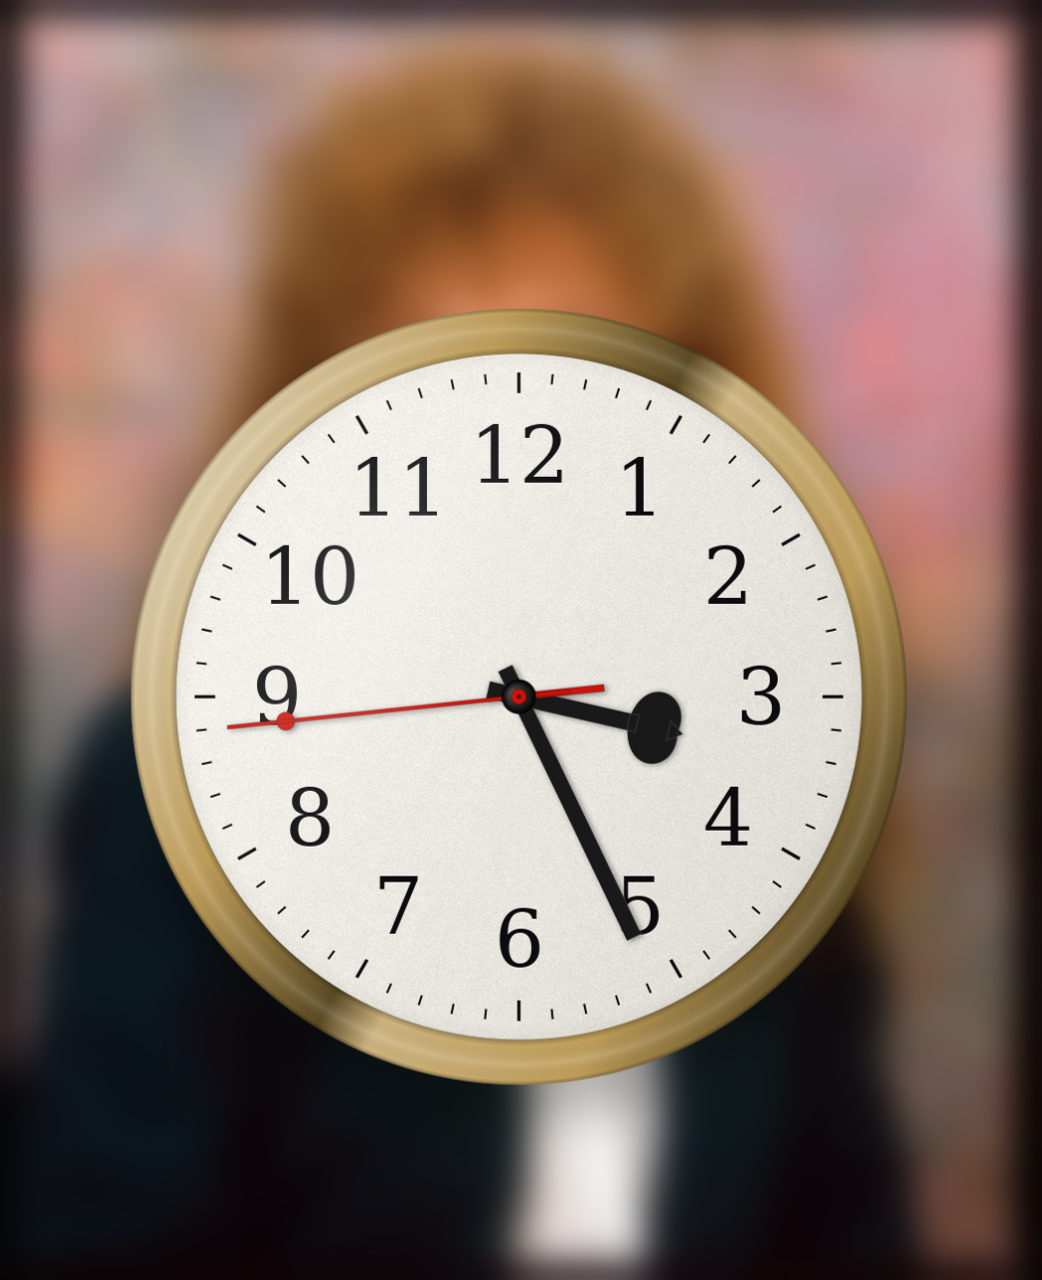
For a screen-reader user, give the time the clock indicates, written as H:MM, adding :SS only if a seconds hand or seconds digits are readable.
3:25:44
